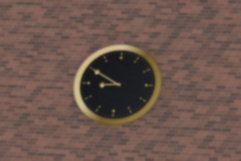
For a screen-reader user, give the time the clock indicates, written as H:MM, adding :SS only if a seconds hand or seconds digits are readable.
8:50
